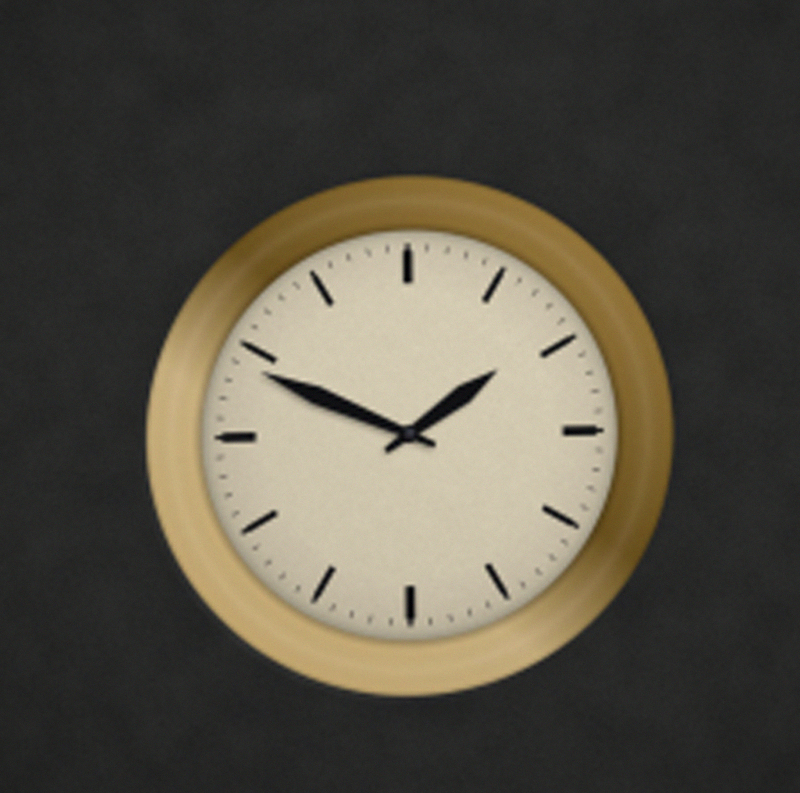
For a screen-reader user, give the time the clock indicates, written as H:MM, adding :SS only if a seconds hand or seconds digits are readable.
1:49
